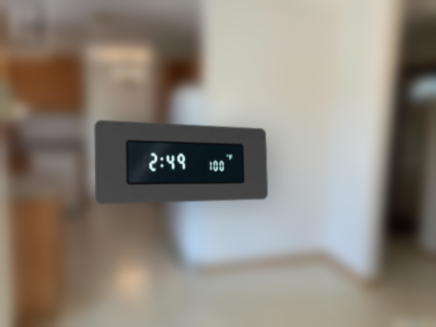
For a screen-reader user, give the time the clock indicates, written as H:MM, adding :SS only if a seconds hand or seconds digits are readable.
2:49
